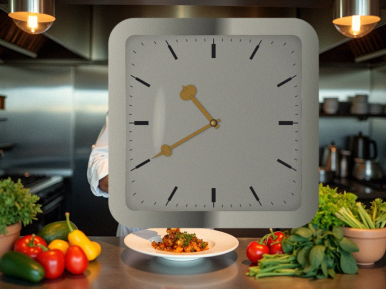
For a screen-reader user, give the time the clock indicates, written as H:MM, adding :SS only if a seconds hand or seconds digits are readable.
10:40
